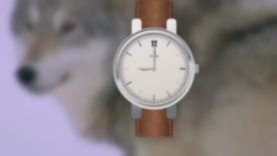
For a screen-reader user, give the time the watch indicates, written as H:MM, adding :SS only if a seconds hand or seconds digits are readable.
9:00
